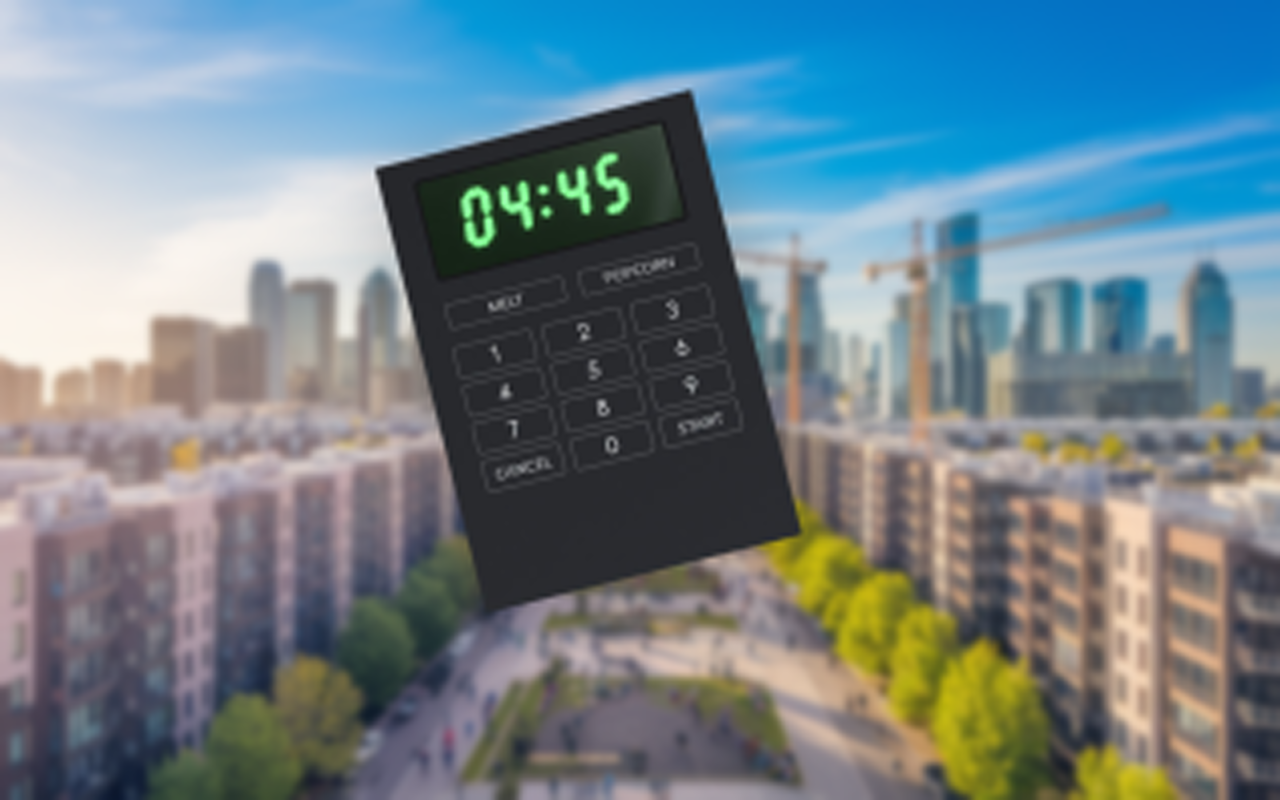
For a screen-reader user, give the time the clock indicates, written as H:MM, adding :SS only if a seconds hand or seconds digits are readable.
4:45
